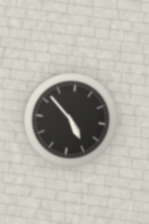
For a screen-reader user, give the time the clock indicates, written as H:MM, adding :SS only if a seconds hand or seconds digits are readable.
4:52
